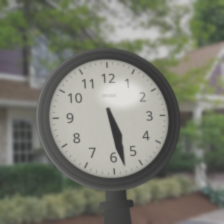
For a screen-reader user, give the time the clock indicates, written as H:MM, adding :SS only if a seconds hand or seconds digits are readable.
5:28
